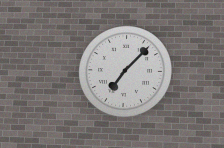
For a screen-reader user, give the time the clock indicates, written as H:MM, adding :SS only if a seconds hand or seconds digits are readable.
7:07
